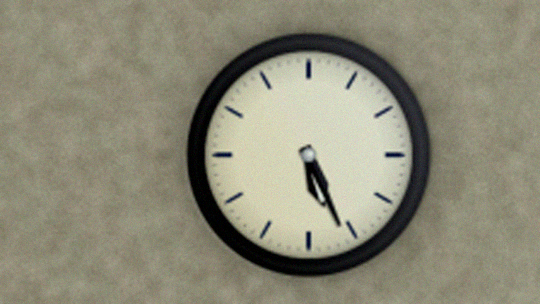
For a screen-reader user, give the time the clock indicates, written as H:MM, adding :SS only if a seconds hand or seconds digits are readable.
5:26
